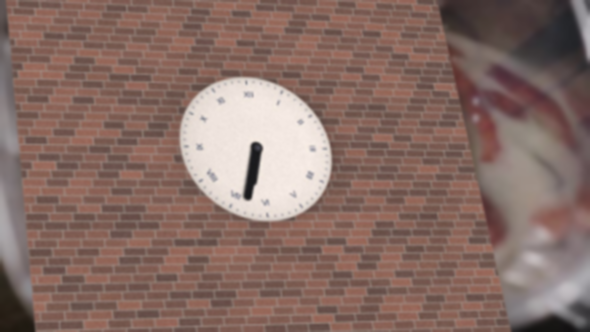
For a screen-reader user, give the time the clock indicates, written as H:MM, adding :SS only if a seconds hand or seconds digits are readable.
6:33
